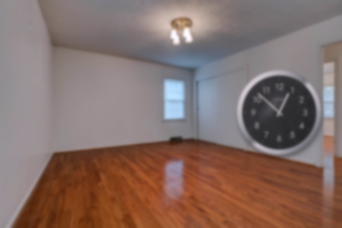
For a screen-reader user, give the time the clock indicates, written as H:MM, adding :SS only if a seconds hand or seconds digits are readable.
12:52
